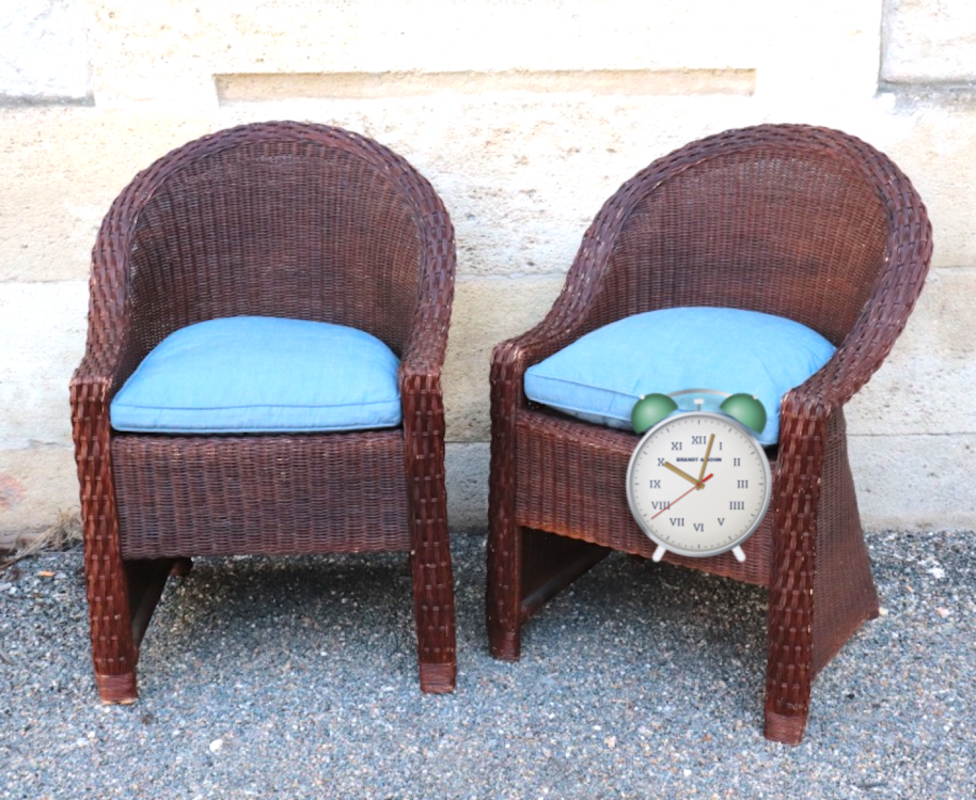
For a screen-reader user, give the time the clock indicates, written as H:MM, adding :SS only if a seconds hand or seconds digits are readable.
10:02:39
